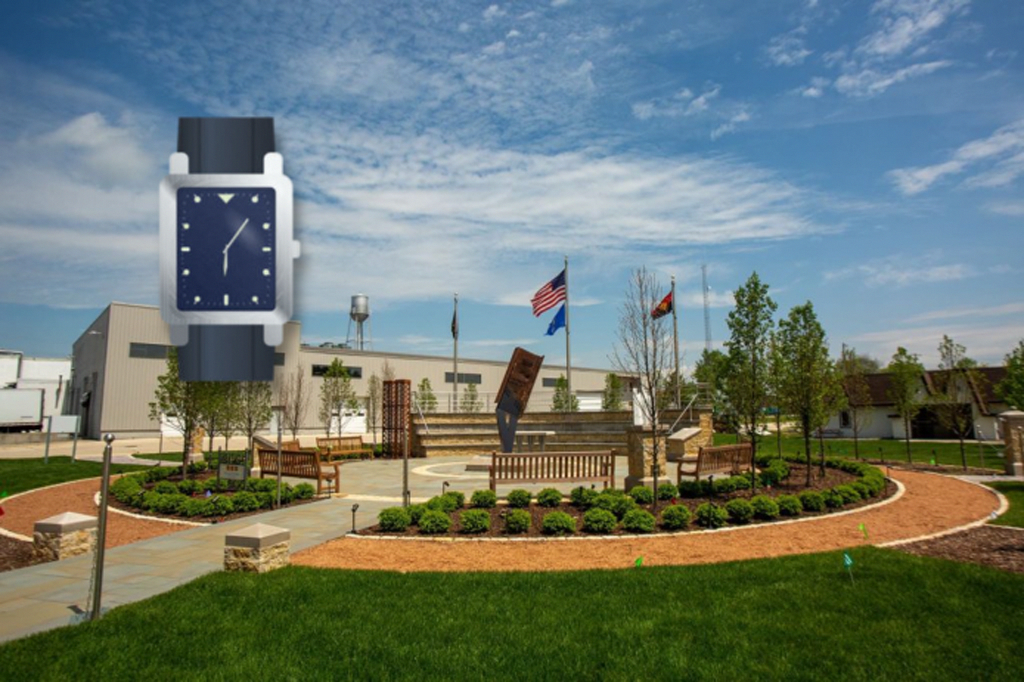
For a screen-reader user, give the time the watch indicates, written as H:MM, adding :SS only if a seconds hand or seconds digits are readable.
6:06
